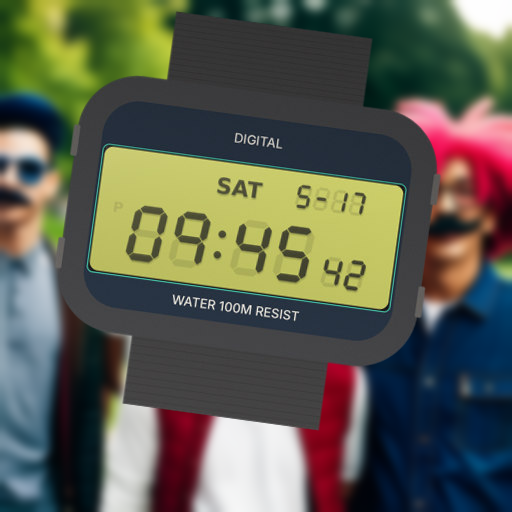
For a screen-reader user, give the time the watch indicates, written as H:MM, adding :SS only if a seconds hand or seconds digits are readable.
9:45:42
